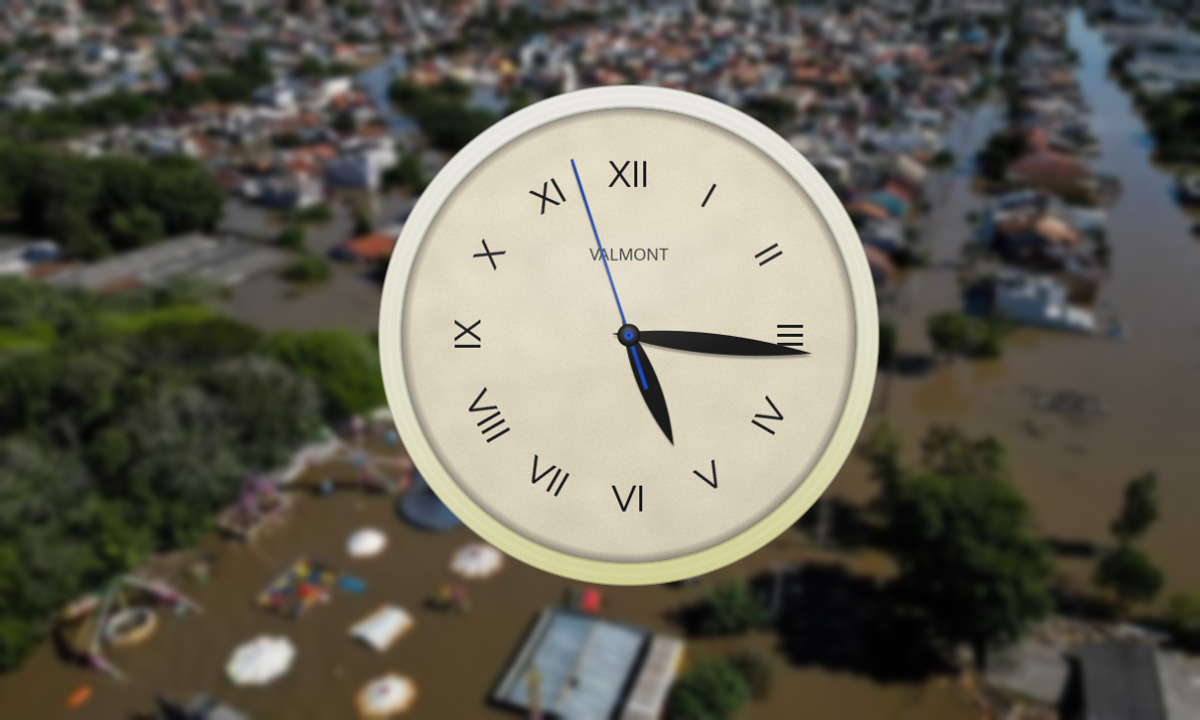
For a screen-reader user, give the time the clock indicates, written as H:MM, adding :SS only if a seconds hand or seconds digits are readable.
5:15:57
